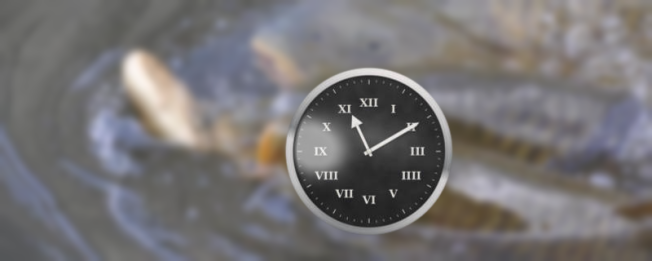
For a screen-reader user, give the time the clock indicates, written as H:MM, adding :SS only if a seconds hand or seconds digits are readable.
11:10
